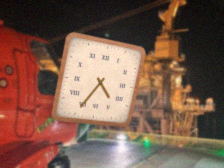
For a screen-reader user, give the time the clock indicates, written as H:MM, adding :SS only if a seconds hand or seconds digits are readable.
4:35
